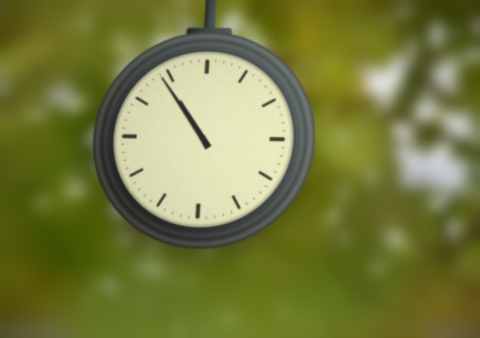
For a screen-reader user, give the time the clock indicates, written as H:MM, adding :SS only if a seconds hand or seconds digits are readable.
10:54
